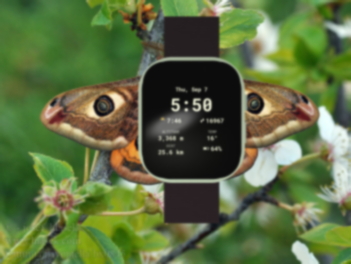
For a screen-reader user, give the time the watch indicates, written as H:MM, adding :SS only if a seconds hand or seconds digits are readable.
5:50
